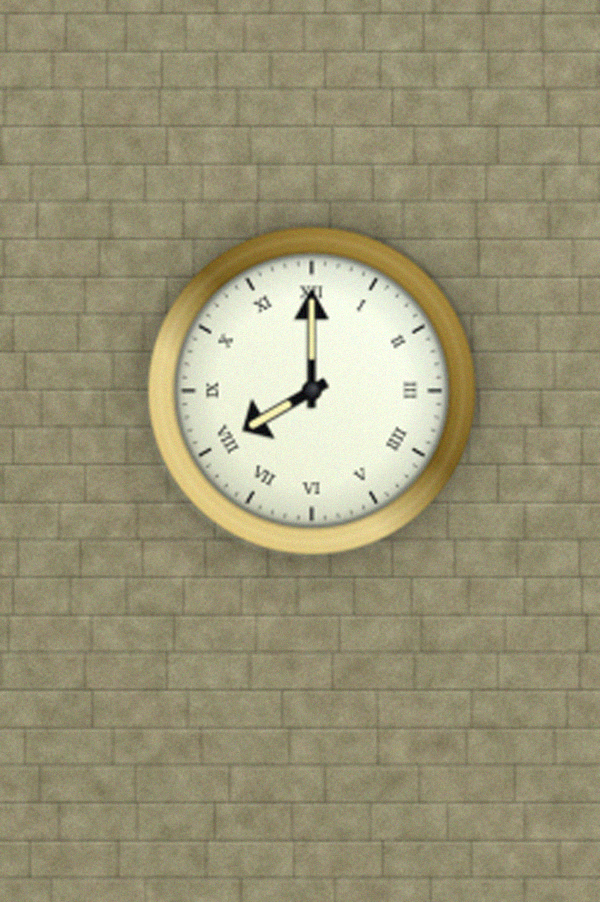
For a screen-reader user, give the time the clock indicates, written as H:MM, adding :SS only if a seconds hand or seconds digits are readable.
8:00
